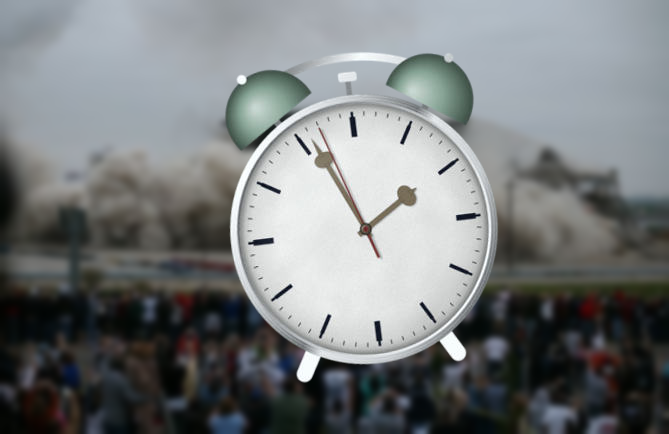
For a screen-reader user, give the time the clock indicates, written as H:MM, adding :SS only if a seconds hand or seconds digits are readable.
1:55:57
